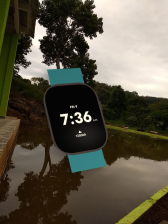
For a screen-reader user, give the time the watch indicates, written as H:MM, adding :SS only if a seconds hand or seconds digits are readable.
7:36
